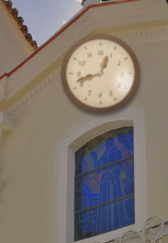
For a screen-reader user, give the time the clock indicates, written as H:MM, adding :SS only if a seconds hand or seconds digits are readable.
12:42
